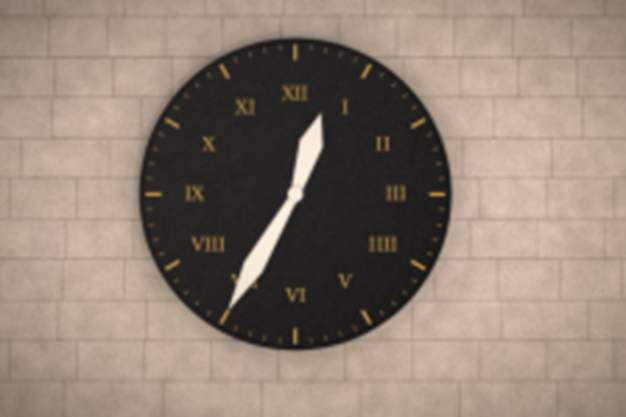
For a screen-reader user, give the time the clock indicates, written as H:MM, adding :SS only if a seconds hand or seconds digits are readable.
12:35
